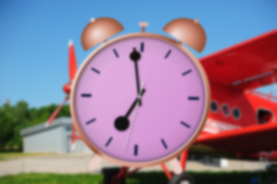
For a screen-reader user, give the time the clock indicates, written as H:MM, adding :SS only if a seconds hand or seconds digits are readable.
6:58:32
